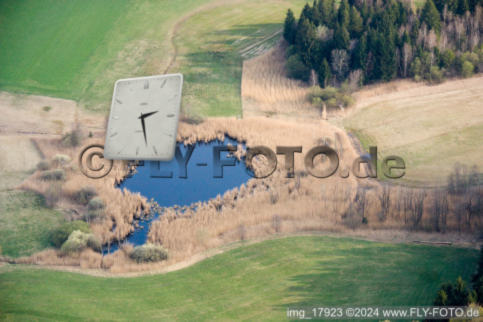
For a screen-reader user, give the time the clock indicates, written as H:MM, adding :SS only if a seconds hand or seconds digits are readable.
2:27
